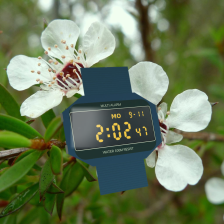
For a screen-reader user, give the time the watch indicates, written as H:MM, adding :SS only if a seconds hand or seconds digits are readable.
2:02:47
